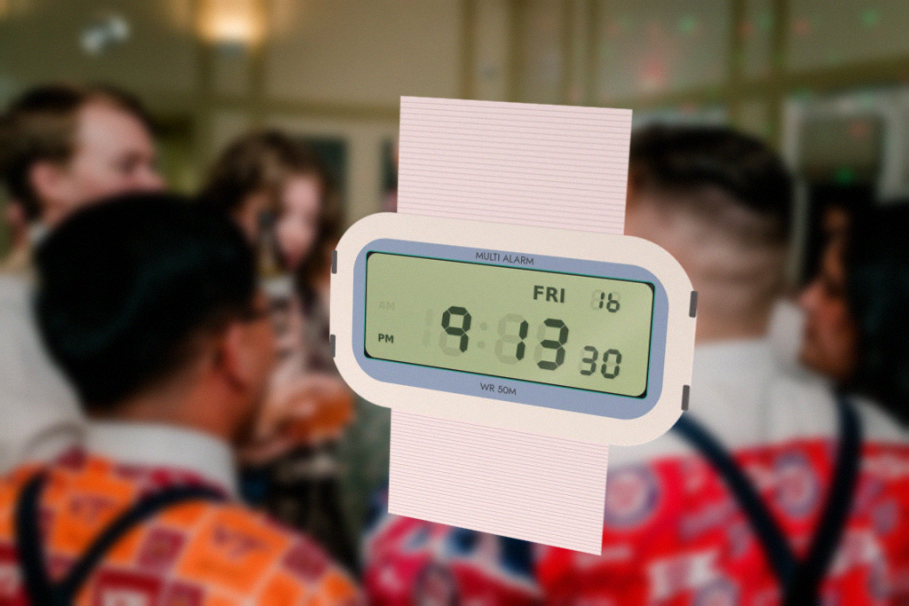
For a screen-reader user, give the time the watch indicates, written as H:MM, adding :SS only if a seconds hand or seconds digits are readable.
9:13:30
